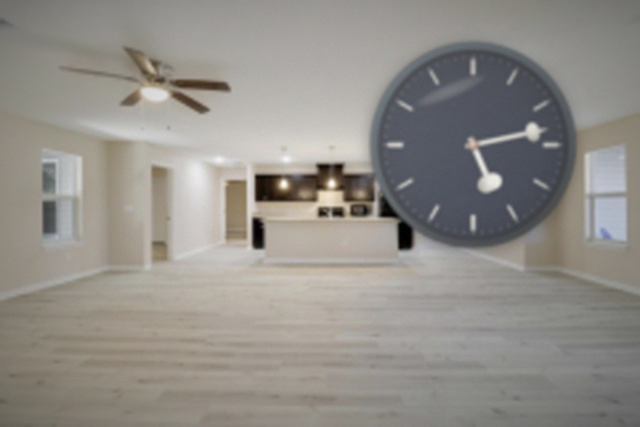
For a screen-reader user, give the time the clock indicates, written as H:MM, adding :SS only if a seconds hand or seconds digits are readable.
5:13
